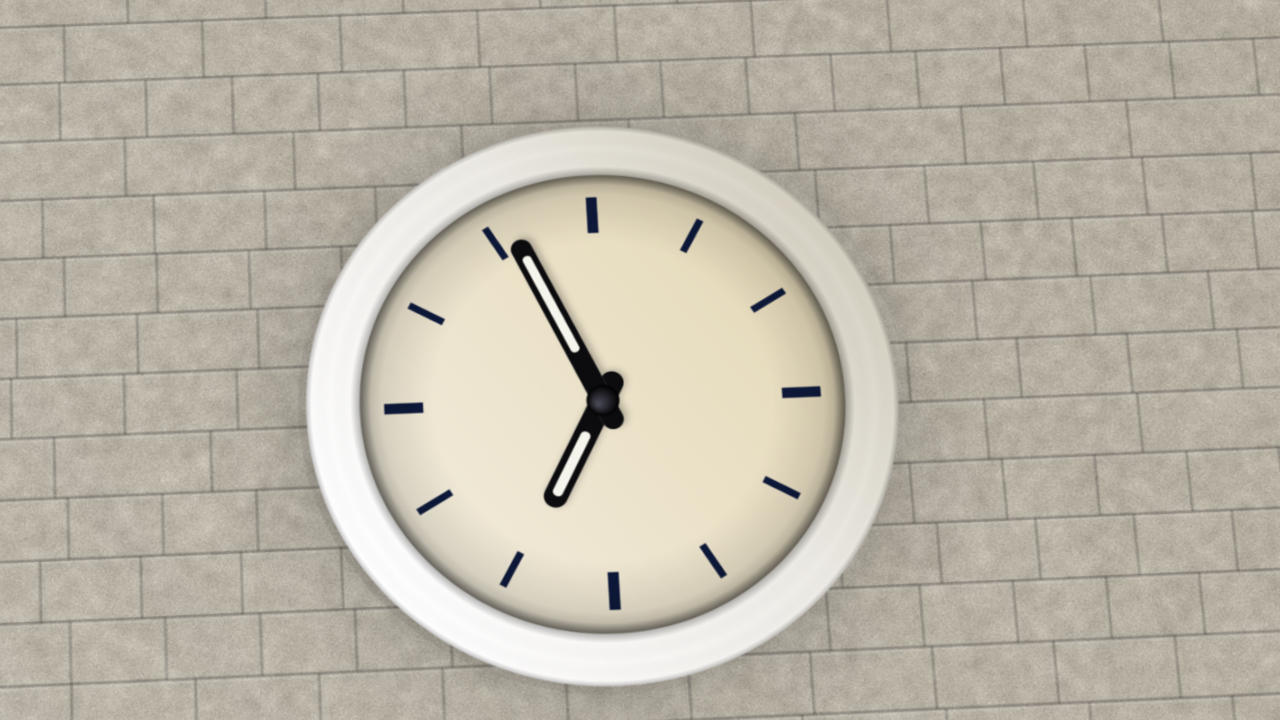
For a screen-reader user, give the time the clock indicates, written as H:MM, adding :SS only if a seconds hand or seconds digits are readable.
6:56
